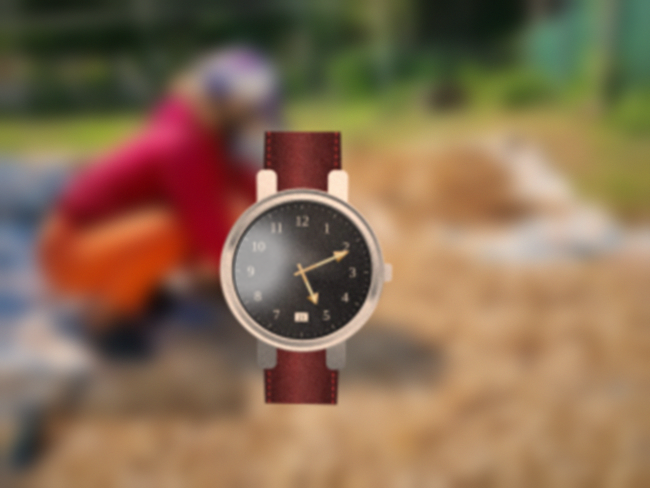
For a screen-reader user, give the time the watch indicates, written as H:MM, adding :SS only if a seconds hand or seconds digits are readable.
5:11
